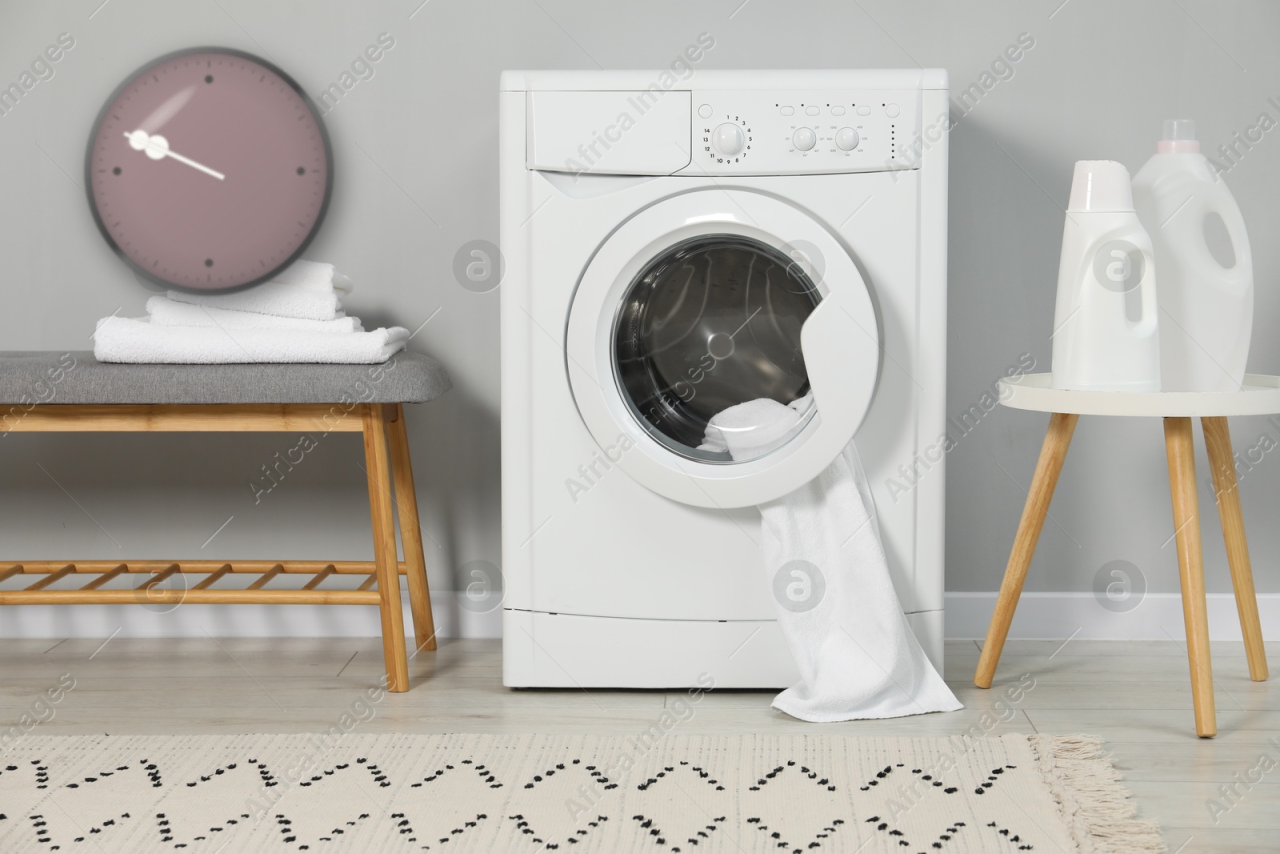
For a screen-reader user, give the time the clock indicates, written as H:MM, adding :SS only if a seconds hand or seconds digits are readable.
9:49
